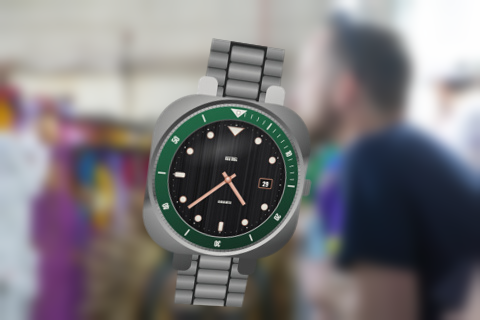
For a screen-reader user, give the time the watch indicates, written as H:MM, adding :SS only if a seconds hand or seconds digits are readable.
4:38
